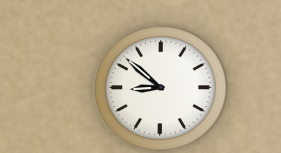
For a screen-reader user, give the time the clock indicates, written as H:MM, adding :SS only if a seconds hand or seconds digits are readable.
8:52
